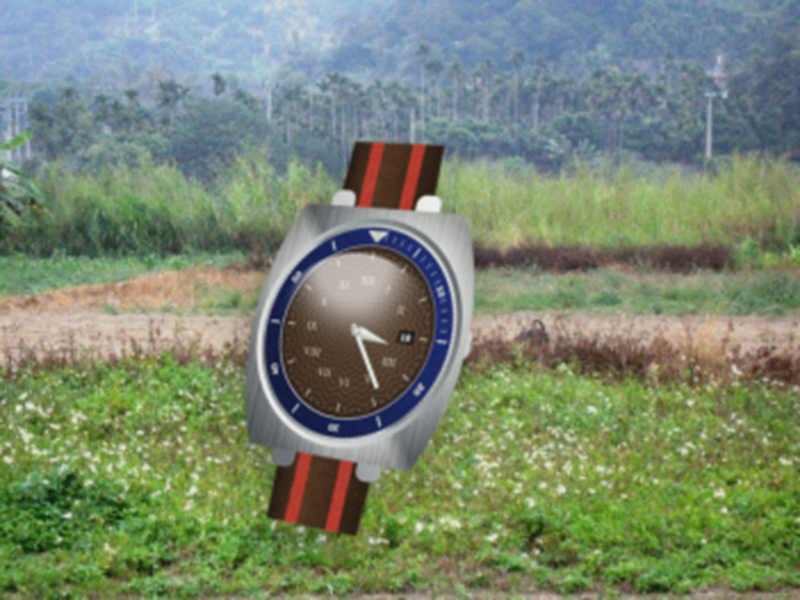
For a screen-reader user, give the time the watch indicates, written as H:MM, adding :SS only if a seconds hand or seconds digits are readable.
3:24
